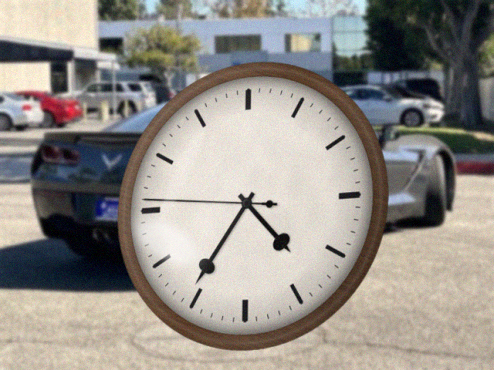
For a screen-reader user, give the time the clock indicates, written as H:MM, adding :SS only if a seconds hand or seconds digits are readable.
4:35:46
